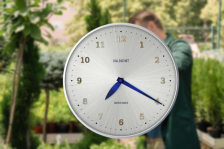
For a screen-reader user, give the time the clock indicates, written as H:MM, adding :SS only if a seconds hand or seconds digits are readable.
7:20
